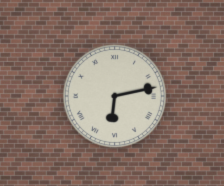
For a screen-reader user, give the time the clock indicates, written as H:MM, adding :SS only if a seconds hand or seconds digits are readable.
6:13
